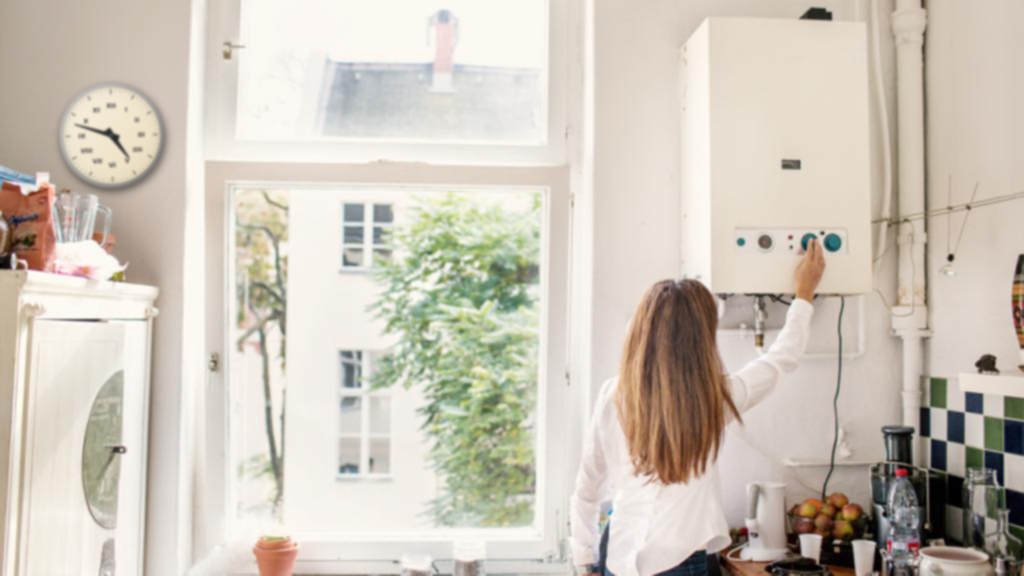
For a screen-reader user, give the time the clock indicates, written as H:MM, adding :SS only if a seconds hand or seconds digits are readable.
4:48
